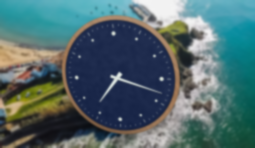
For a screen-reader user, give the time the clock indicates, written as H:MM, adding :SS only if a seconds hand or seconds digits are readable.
7:18
